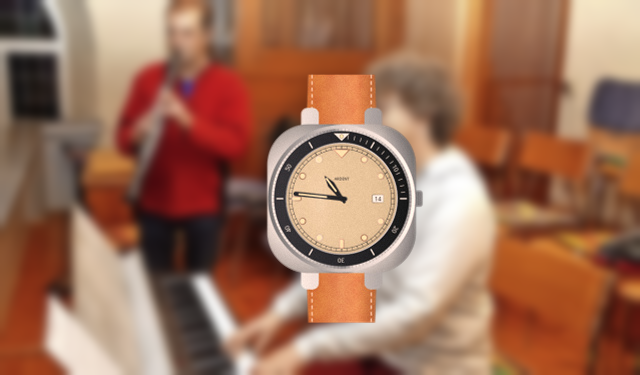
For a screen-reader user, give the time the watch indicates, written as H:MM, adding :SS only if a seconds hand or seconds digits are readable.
10:46
